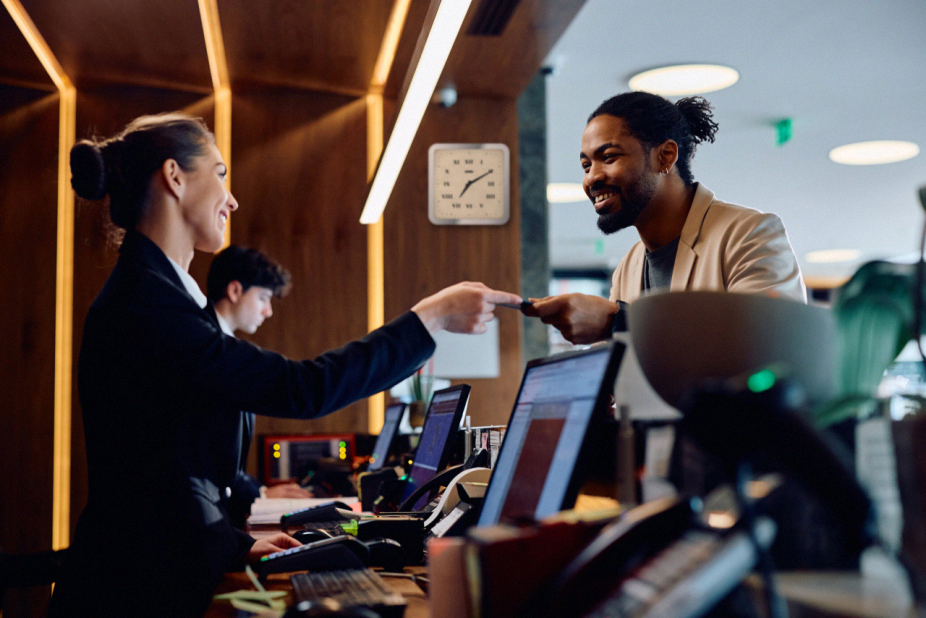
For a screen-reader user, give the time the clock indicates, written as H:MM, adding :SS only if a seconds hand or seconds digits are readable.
7:10
